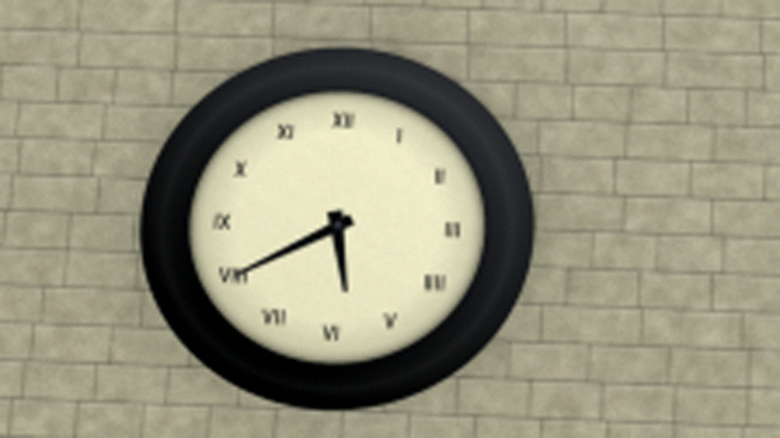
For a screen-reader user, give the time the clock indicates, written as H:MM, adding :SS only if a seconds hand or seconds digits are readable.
5:40
